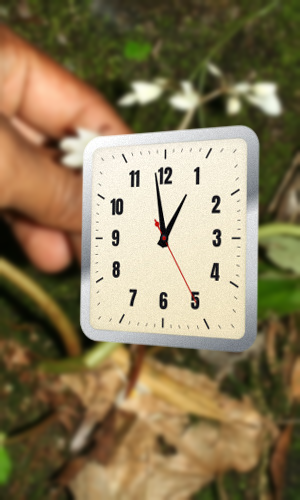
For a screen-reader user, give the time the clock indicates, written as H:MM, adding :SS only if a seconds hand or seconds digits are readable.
12:58:25
